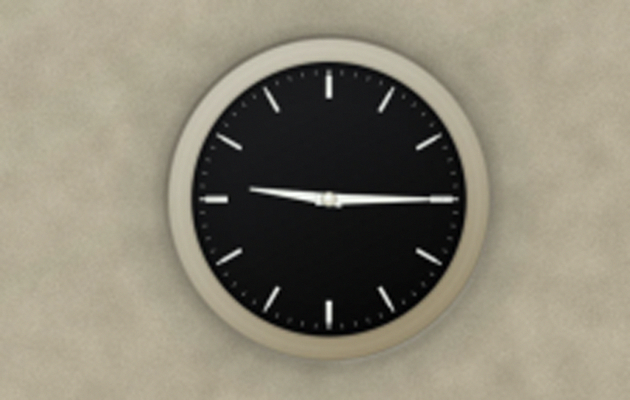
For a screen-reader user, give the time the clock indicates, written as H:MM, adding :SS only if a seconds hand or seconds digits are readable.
9:15
